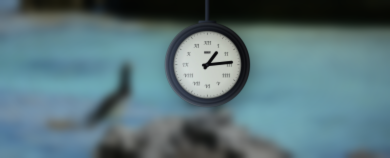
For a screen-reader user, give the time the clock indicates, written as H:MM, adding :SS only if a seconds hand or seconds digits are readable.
1:14
